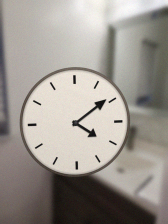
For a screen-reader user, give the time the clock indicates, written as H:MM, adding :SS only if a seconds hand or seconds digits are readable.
4:09
